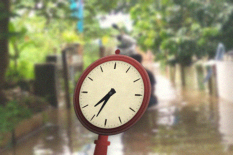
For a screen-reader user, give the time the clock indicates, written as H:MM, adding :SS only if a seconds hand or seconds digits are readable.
7:34
